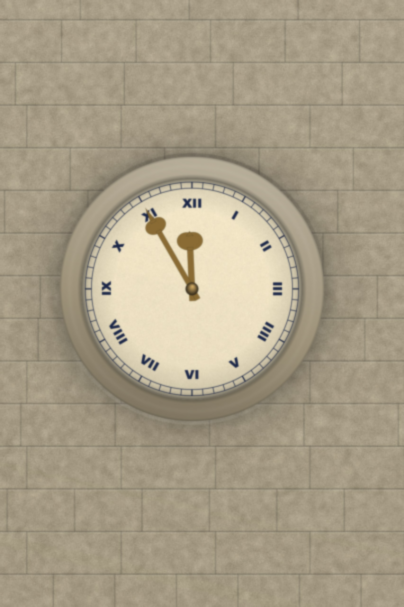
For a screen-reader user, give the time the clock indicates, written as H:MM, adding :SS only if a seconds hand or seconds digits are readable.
11:55
